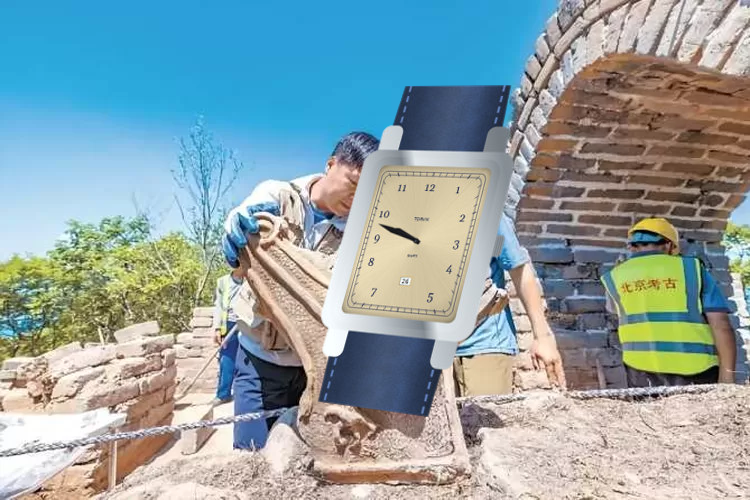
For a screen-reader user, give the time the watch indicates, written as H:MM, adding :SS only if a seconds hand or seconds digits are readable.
9:48
